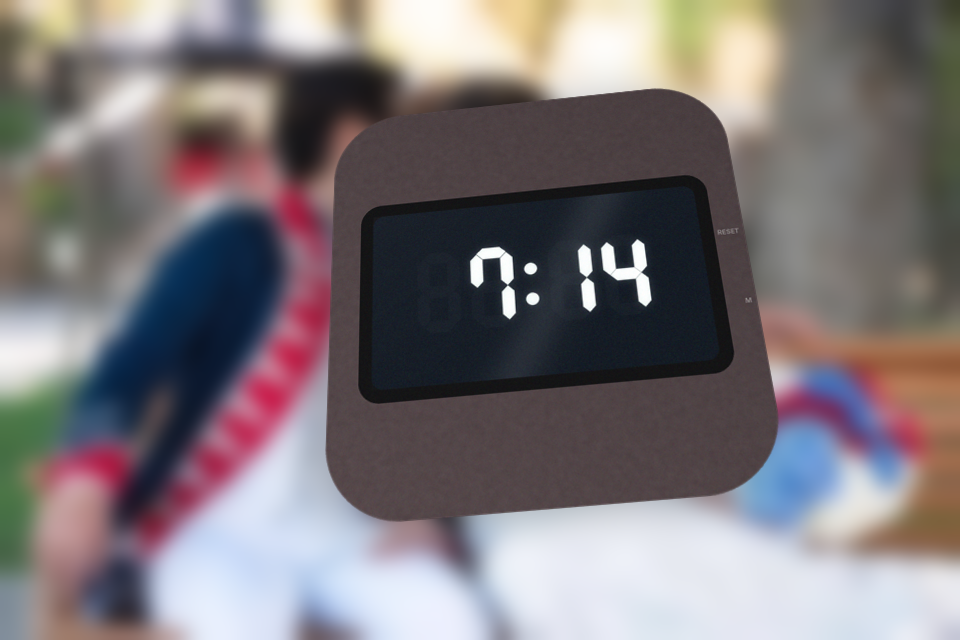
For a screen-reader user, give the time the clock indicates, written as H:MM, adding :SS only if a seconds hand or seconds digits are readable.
7:14
